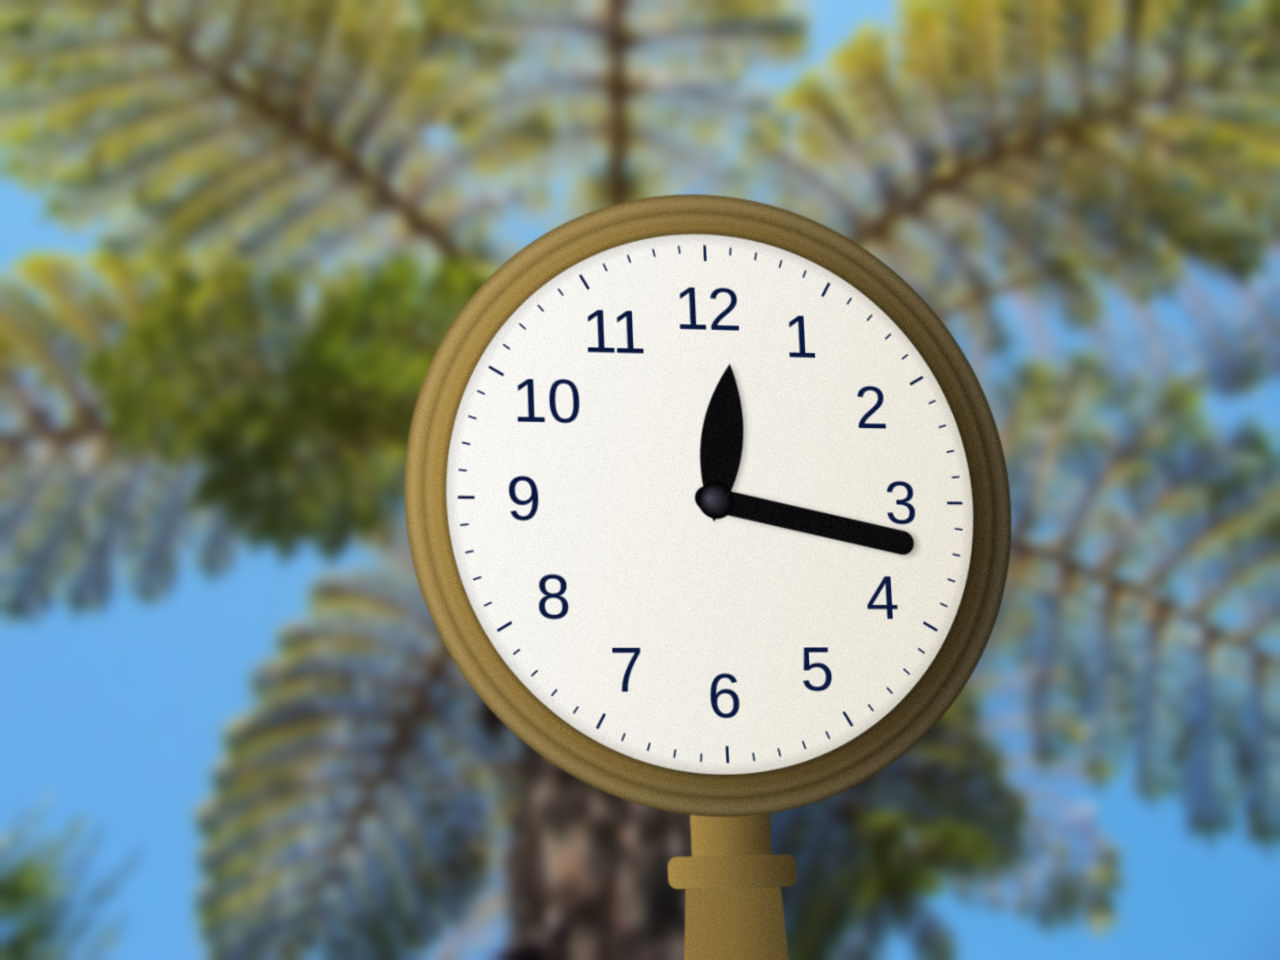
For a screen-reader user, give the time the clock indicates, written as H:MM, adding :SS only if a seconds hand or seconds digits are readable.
12:17
